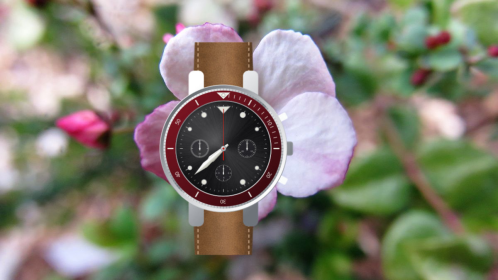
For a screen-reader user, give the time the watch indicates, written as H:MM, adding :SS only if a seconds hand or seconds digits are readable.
7:38
